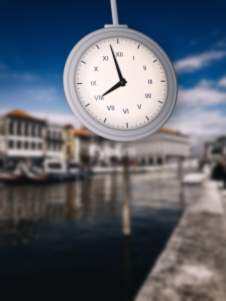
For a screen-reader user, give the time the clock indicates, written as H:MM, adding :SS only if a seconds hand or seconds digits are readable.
7:58
